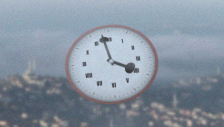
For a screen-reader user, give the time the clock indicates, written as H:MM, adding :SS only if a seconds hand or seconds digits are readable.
3:58
